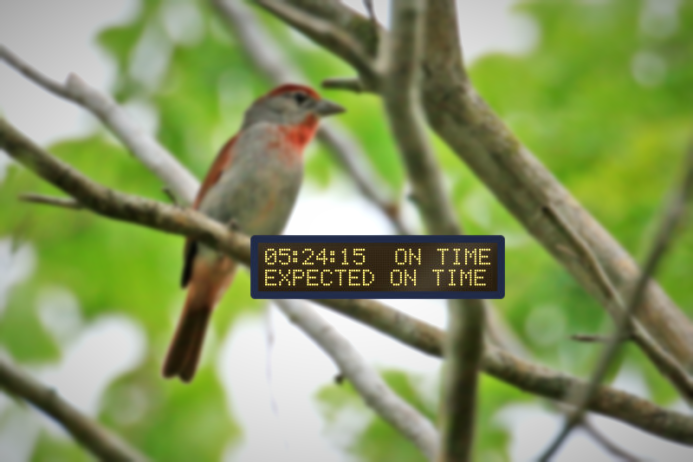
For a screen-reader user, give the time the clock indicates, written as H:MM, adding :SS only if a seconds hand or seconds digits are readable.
5:24:15
